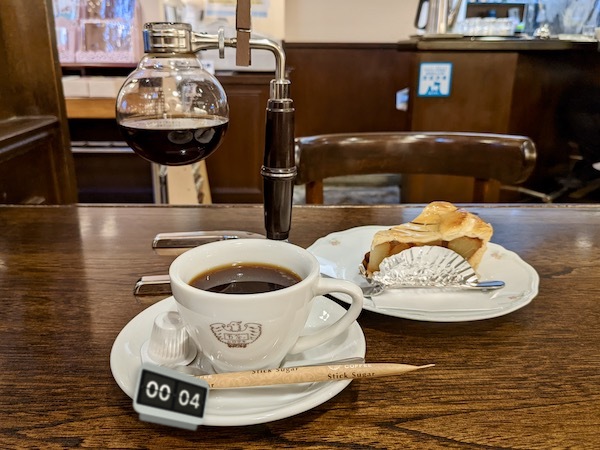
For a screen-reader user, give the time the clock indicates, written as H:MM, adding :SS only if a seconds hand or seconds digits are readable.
0:04
